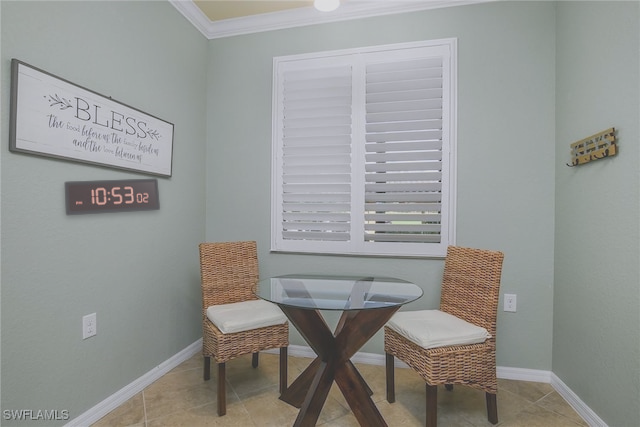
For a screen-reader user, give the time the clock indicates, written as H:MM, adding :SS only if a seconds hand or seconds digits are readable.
10:53:02
